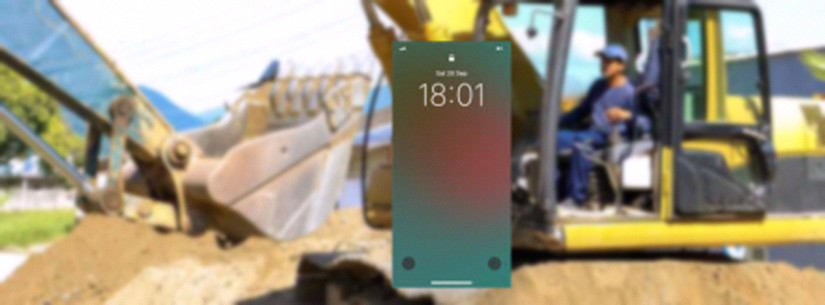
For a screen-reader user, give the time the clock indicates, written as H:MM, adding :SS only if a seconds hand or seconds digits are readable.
18:01
